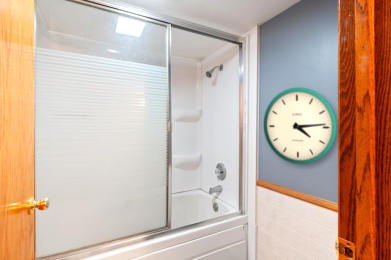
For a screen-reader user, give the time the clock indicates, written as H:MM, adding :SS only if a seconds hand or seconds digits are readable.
4:14
